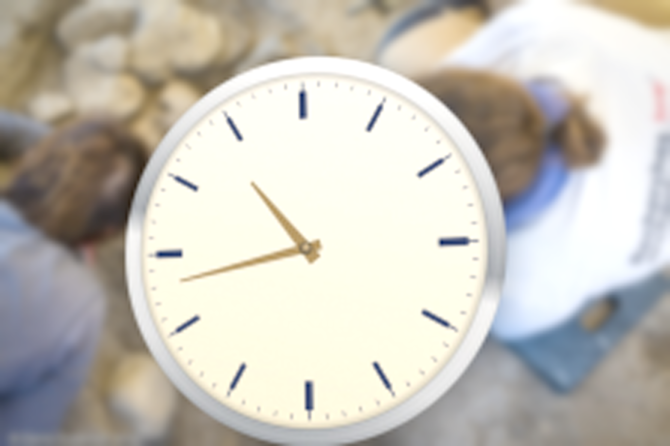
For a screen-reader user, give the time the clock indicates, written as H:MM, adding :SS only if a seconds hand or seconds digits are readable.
10:43
